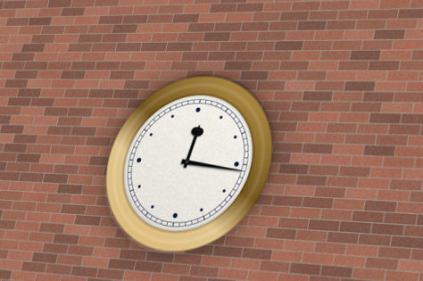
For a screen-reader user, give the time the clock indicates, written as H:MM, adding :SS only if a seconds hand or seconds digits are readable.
12:16
